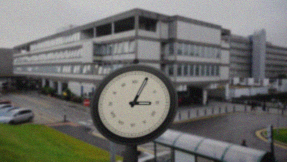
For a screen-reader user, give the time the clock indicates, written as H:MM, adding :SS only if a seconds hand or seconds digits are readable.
3:04
